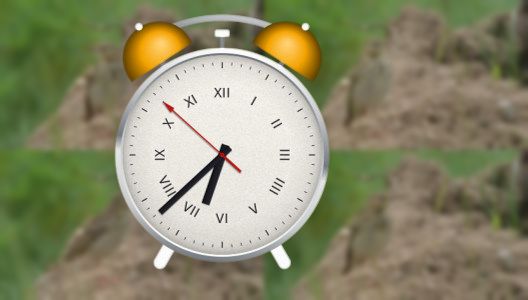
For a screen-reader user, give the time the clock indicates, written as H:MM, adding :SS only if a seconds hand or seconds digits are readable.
6:37:52
